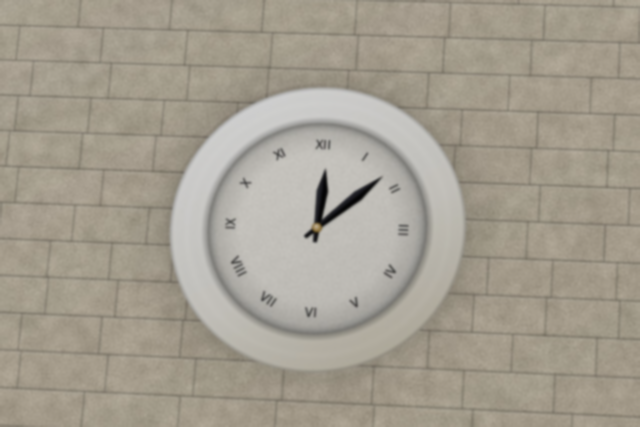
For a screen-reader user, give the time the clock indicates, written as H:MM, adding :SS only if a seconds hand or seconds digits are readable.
12:08
